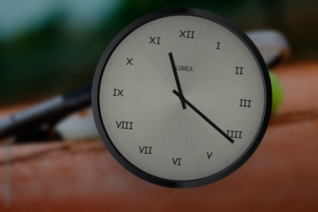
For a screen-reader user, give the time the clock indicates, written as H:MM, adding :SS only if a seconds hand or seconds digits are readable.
11:21
